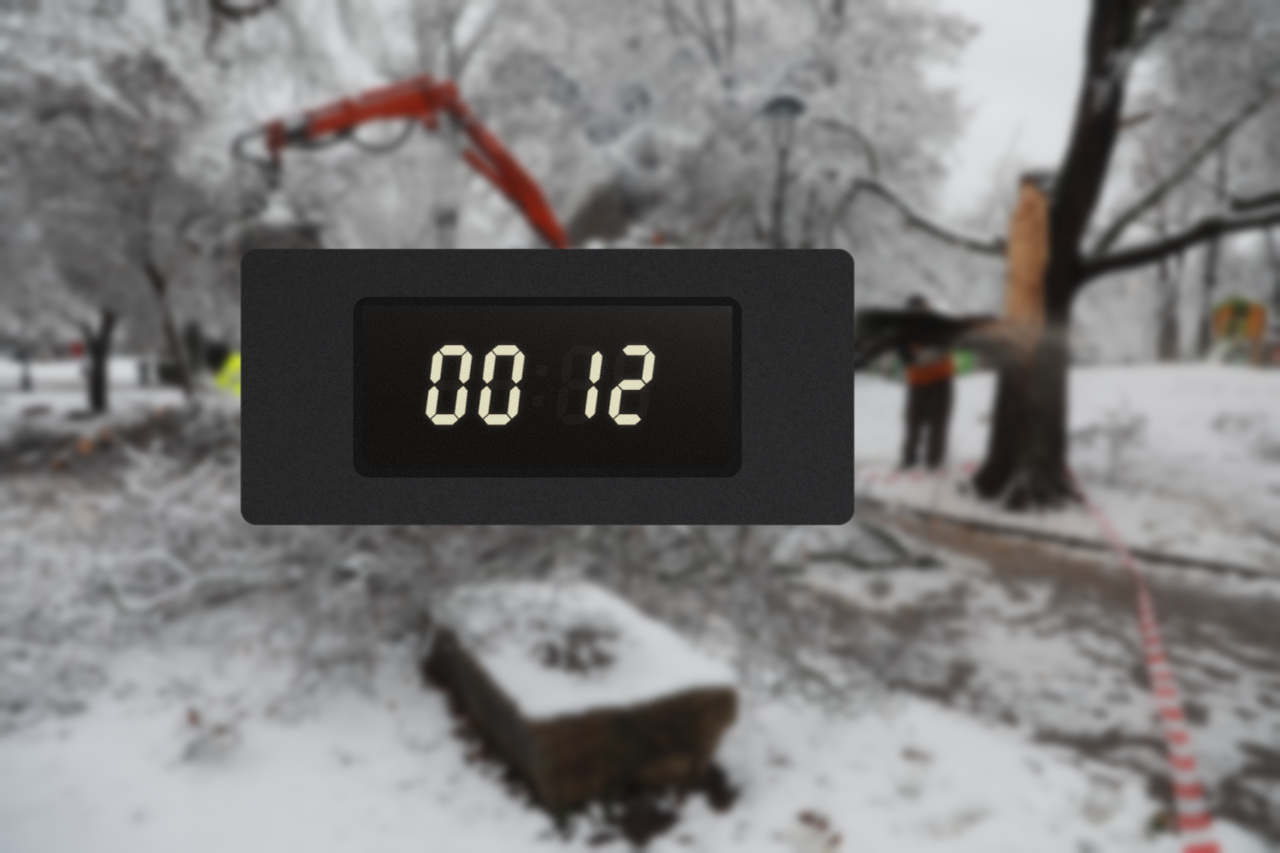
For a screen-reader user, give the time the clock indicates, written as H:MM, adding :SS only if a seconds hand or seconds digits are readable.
0:12
